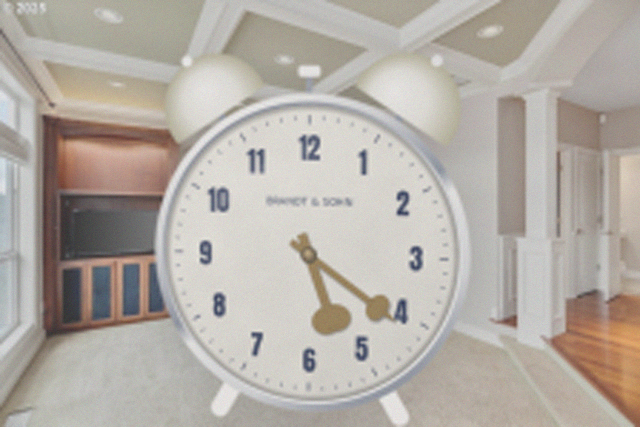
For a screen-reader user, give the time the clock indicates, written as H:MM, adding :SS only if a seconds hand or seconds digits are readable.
5:21
